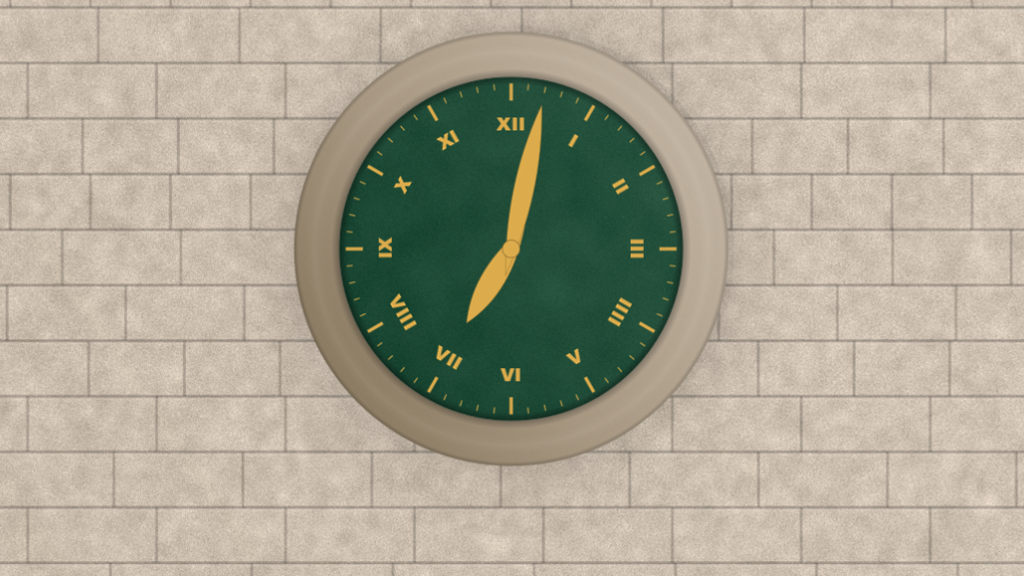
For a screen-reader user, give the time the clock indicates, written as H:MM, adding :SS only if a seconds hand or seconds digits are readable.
7:02
